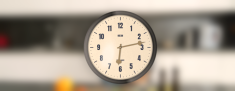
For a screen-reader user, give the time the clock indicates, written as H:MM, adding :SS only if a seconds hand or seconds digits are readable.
6:13
